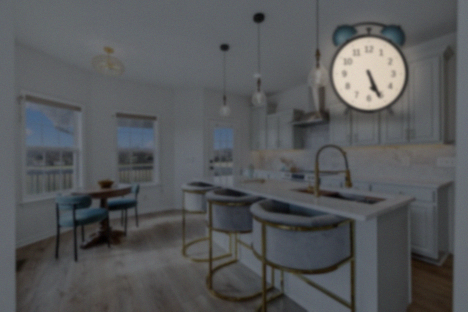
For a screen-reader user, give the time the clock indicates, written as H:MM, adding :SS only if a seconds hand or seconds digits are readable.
5:26
